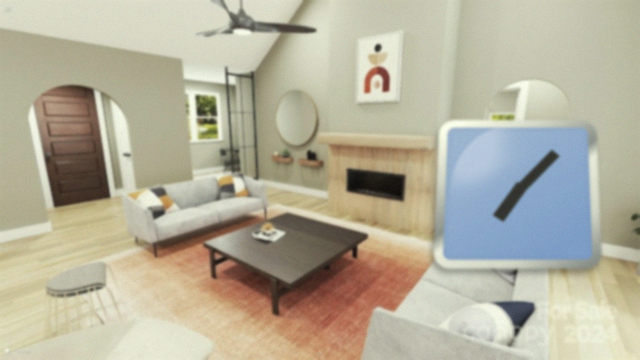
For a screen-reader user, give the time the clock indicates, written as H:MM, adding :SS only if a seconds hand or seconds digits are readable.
7:07
